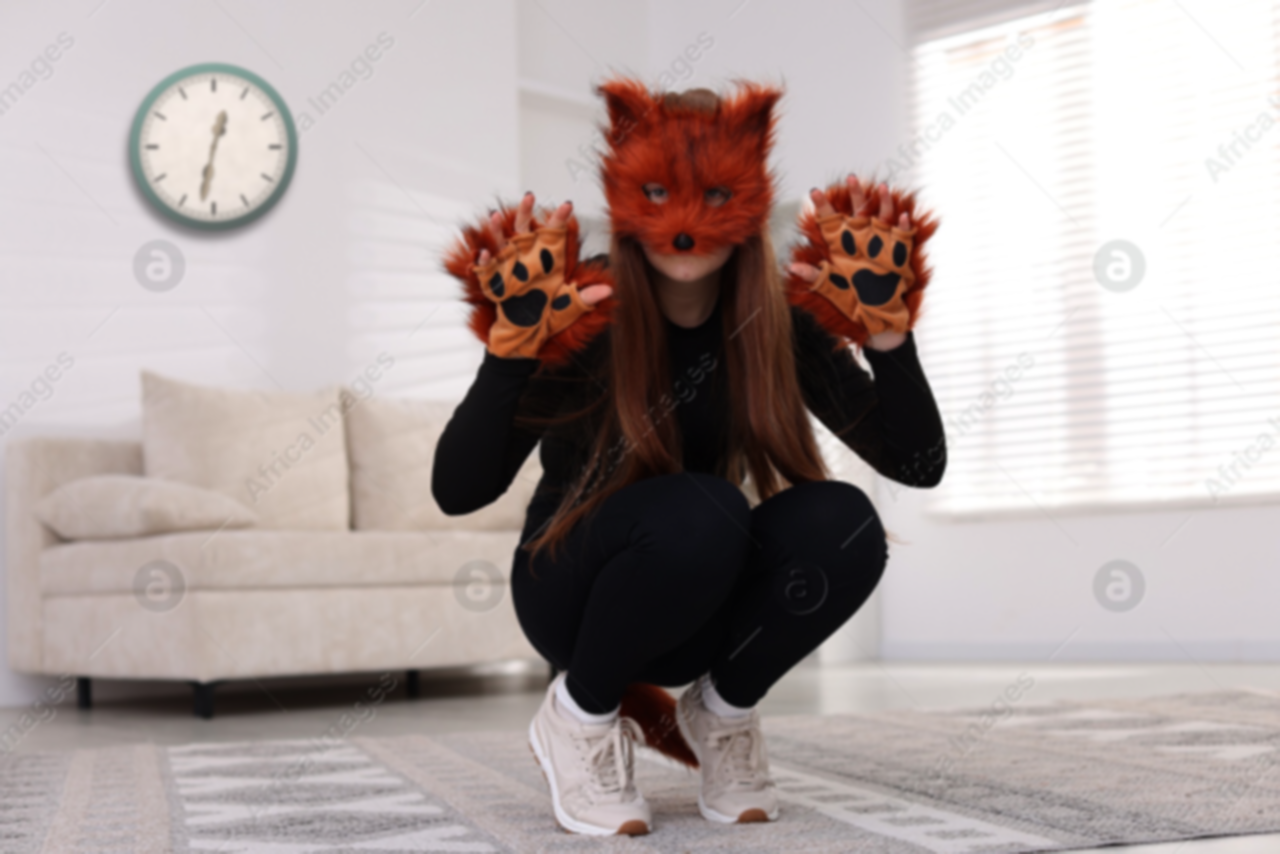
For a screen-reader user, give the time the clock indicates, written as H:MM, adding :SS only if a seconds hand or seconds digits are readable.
12:32
